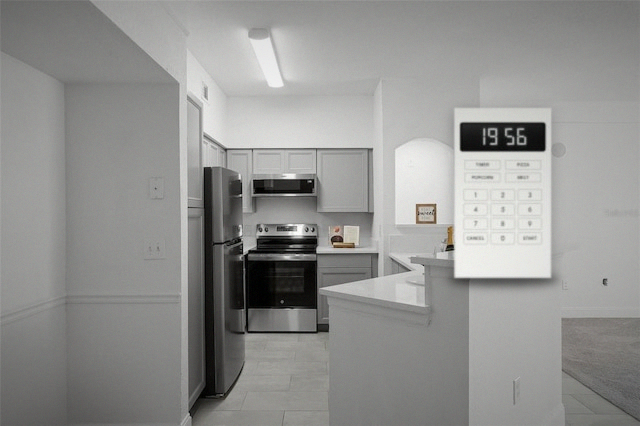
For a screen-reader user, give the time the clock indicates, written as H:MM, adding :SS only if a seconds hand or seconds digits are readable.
19:56
